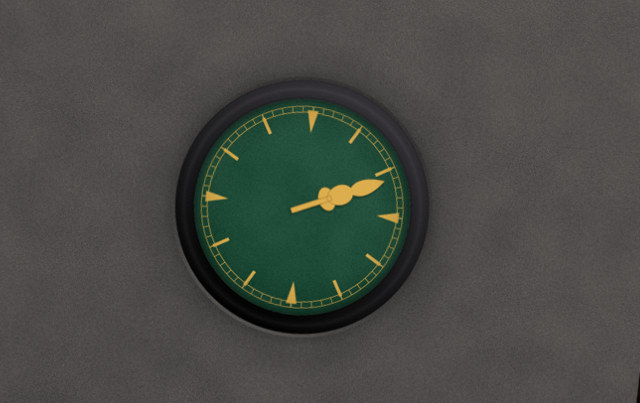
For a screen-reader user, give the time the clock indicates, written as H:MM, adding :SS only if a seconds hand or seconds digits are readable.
2:11
